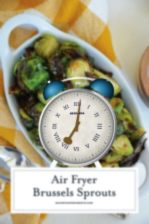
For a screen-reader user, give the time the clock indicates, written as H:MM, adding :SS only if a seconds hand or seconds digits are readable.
7:01
